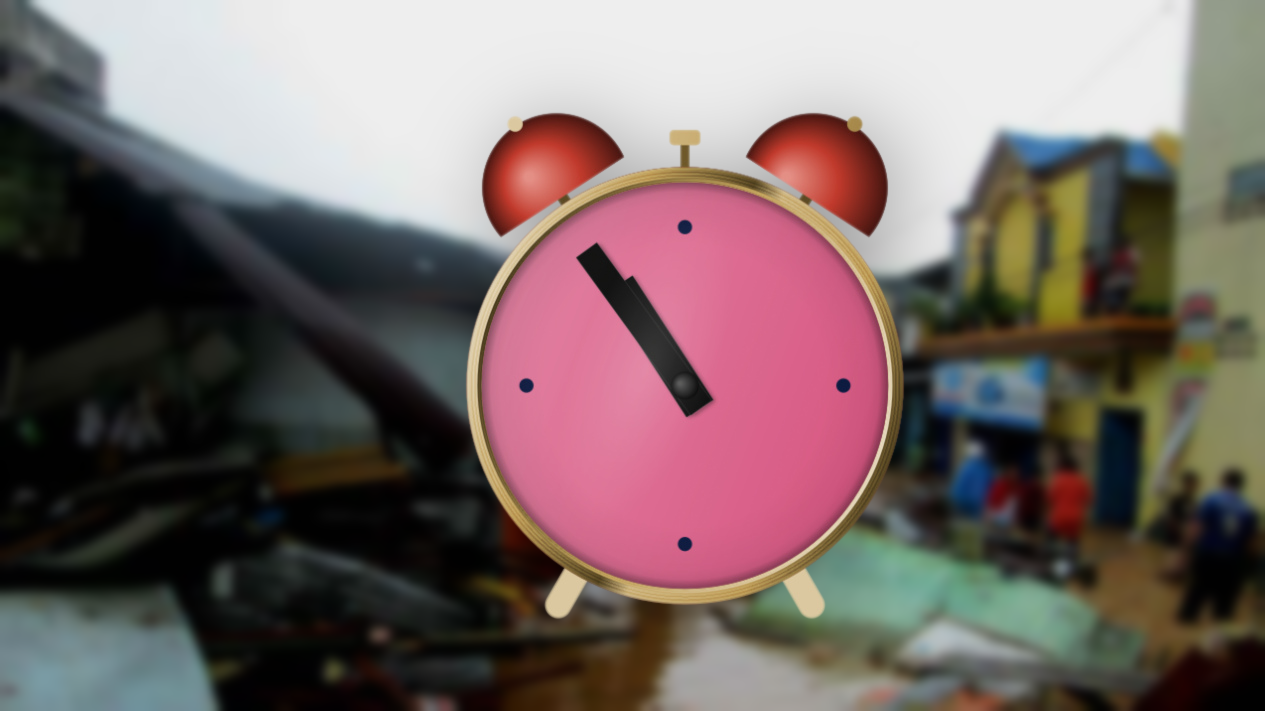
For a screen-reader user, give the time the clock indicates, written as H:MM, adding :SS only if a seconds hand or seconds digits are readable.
10:54
